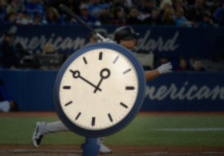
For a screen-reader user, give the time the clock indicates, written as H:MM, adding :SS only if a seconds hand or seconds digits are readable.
12:50
